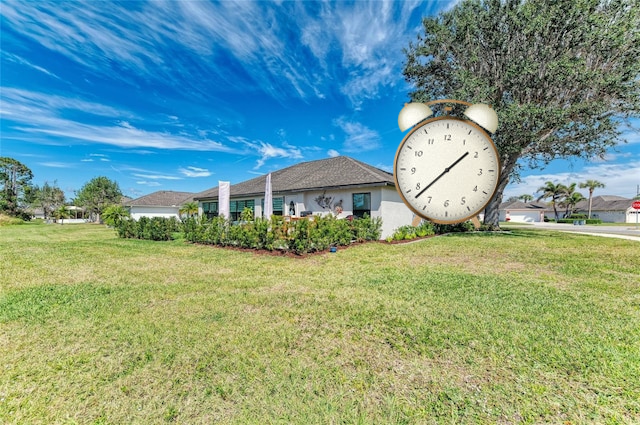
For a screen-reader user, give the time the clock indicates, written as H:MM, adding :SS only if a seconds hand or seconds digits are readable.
1:38
